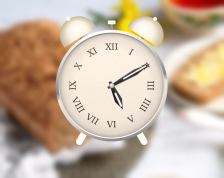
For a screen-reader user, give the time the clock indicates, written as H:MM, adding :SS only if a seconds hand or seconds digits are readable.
5:10
